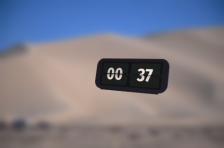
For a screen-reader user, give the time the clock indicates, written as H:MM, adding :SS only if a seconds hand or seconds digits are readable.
0:37
